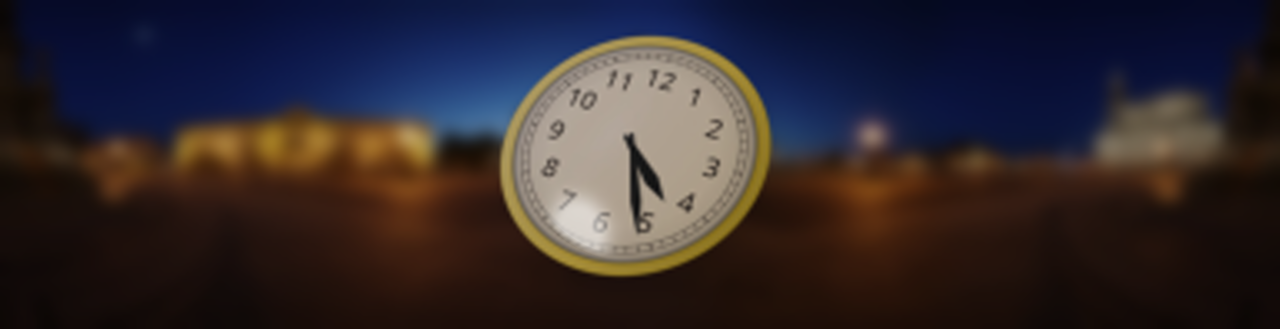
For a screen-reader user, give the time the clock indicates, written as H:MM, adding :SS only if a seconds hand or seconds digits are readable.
4:26
